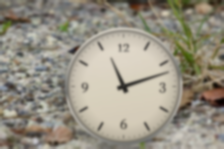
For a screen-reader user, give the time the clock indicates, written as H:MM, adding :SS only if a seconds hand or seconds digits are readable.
11:12
